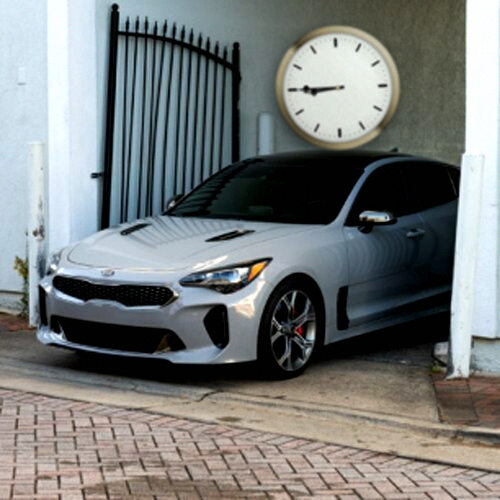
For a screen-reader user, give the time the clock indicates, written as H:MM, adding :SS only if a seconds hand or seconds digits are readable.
8:45
